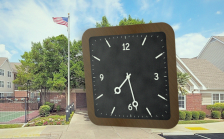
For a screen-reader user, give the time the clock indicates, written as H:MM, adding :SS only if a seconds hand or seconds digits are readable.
7:28
